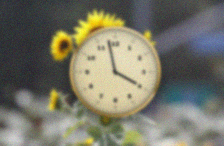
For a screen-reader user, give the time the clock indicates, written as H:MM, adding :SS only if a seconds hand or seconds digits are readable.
3:58
